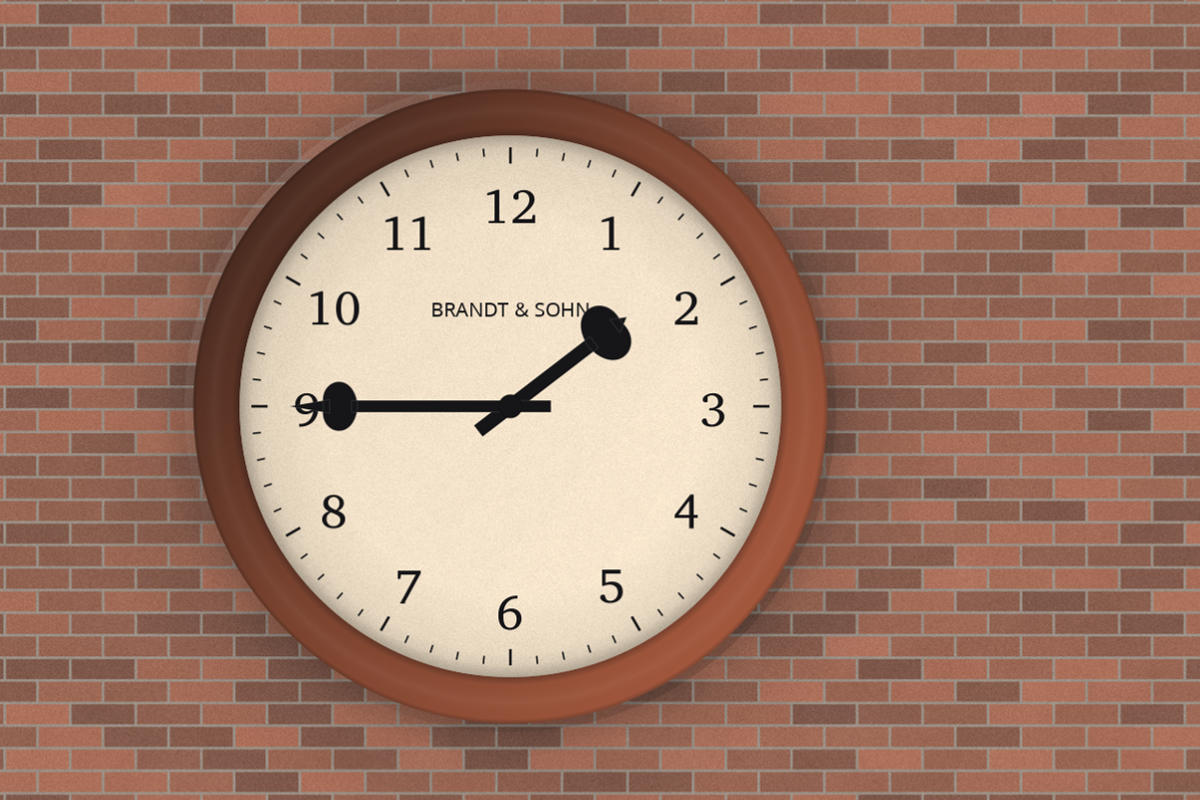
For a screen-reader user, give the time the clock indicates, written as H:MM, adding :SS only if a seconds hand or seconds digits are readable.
1:45
